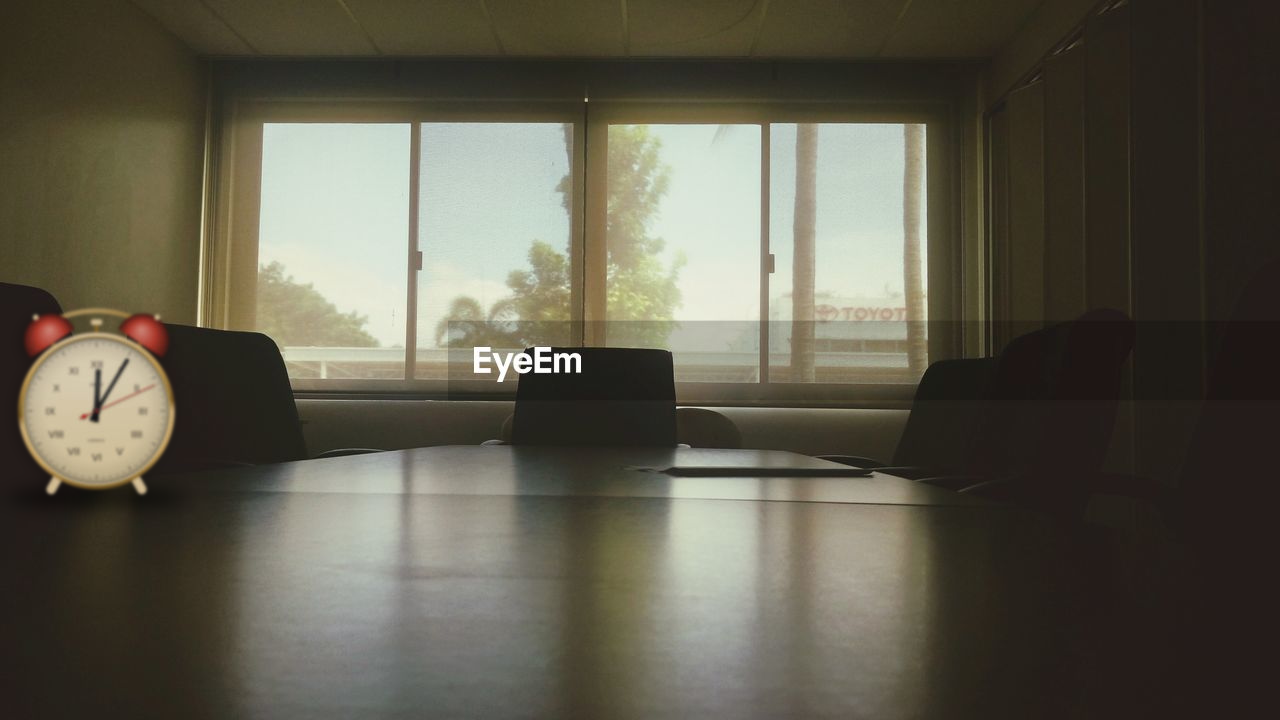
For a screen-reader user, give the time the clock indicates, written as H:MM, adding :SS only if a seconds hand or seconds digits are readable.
12:05:11
